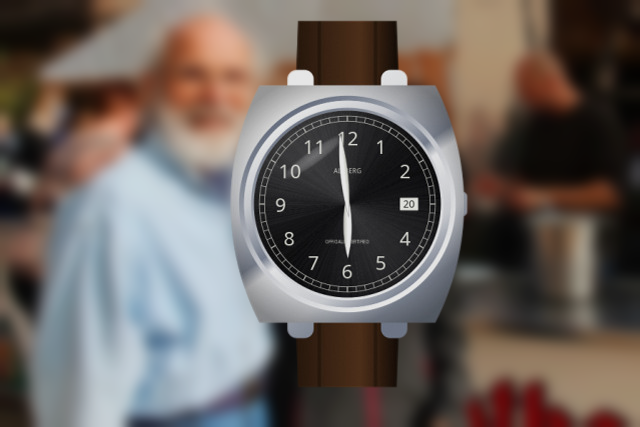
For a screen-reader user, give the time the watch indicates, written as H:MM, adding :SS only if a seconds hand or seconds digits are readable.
5:59
